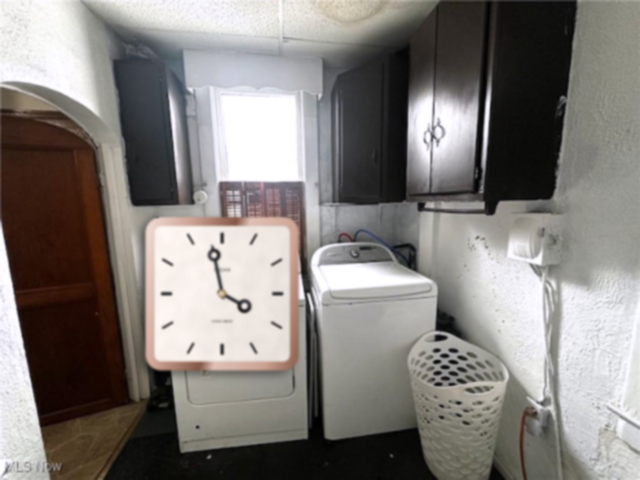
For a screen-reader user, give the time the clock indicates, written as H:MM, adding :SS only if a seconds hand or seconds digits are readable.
3:58
